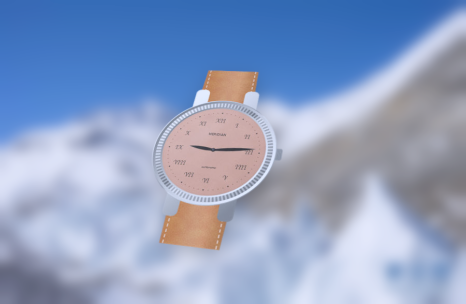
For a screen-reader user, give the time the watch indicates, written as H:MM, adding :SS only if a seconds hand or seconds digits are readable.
9:14
